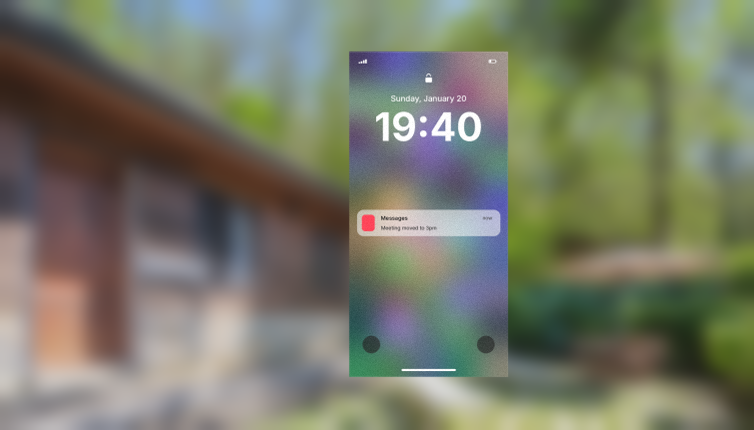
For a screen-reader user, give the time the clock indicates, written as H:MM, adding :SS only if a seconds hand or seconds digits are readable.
19:40
